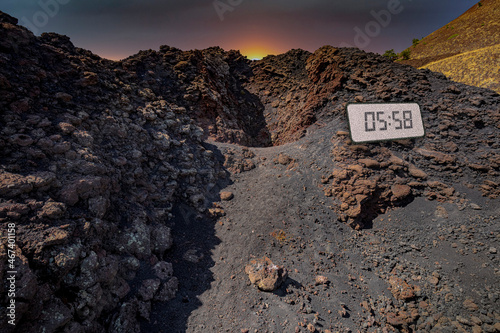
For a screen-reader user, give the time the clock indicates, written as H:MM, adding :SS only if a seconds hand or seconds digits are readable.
5:58
